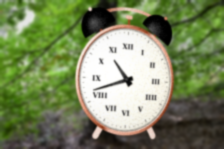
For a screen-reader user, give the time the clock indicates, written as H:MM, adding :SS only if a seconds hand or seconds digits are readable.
10:42
